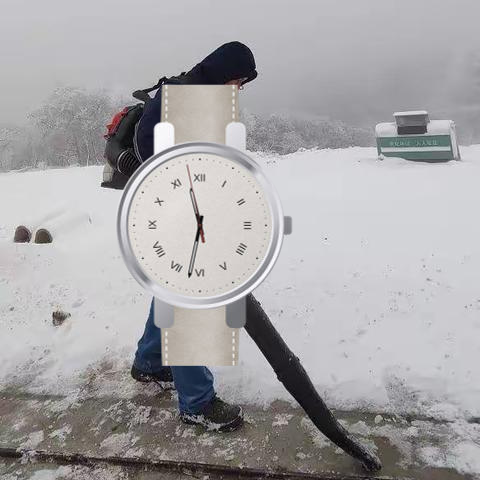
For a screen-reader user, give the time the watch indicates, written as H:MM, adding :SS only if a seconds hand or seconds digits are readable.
11:31:58
